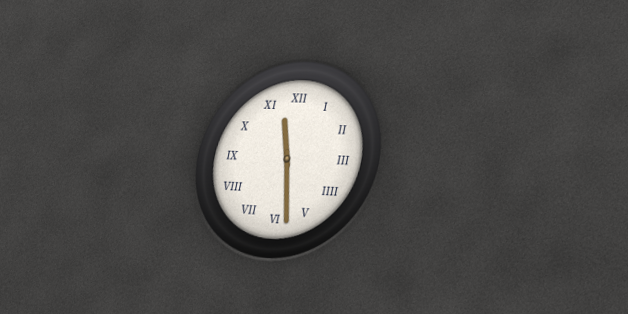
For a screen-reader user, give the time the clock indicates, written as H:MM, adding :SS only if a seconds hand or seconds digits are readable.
11:28
